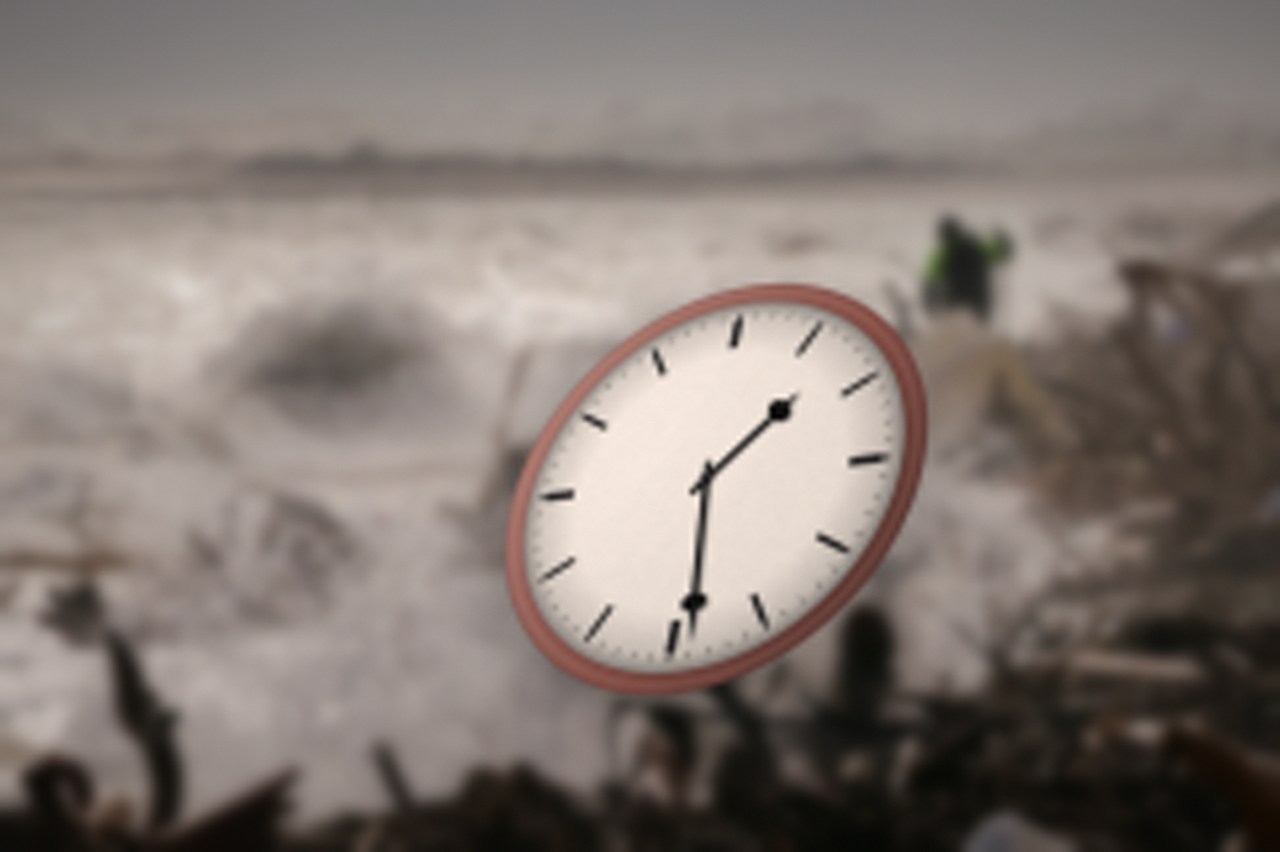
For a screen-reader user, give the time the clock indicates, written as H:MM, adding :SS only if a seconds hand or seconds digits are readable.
1:29
